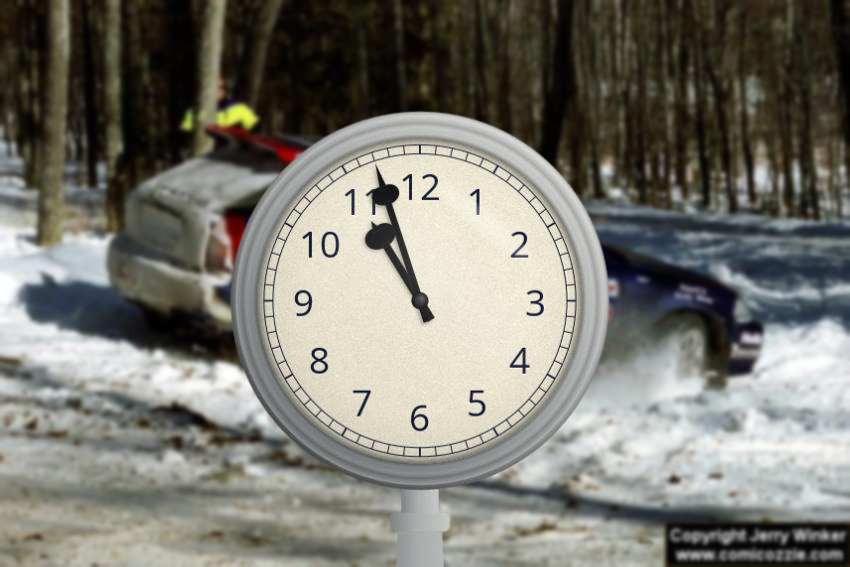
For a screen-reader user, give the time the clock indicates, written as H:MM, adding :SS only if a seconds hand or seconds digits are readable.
10:57
